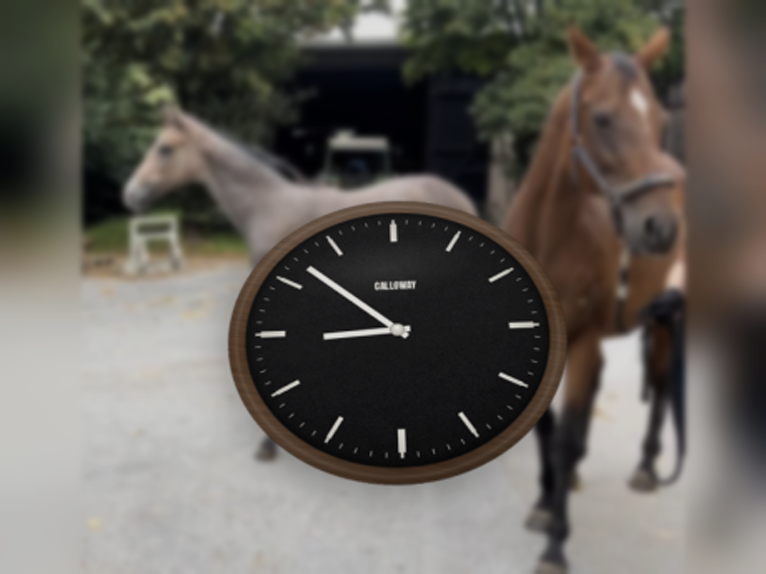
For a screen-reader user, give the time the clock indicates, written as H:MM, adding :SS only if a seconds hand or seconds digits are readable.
8:52
